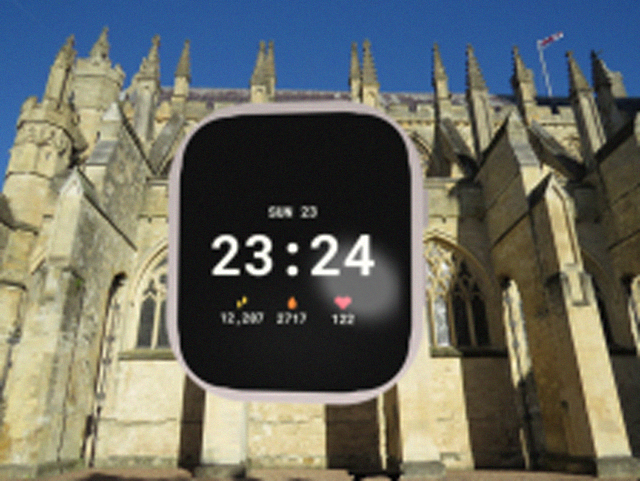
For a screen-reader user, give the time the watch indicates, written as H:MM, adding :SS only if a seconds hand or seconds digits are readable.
23:24
